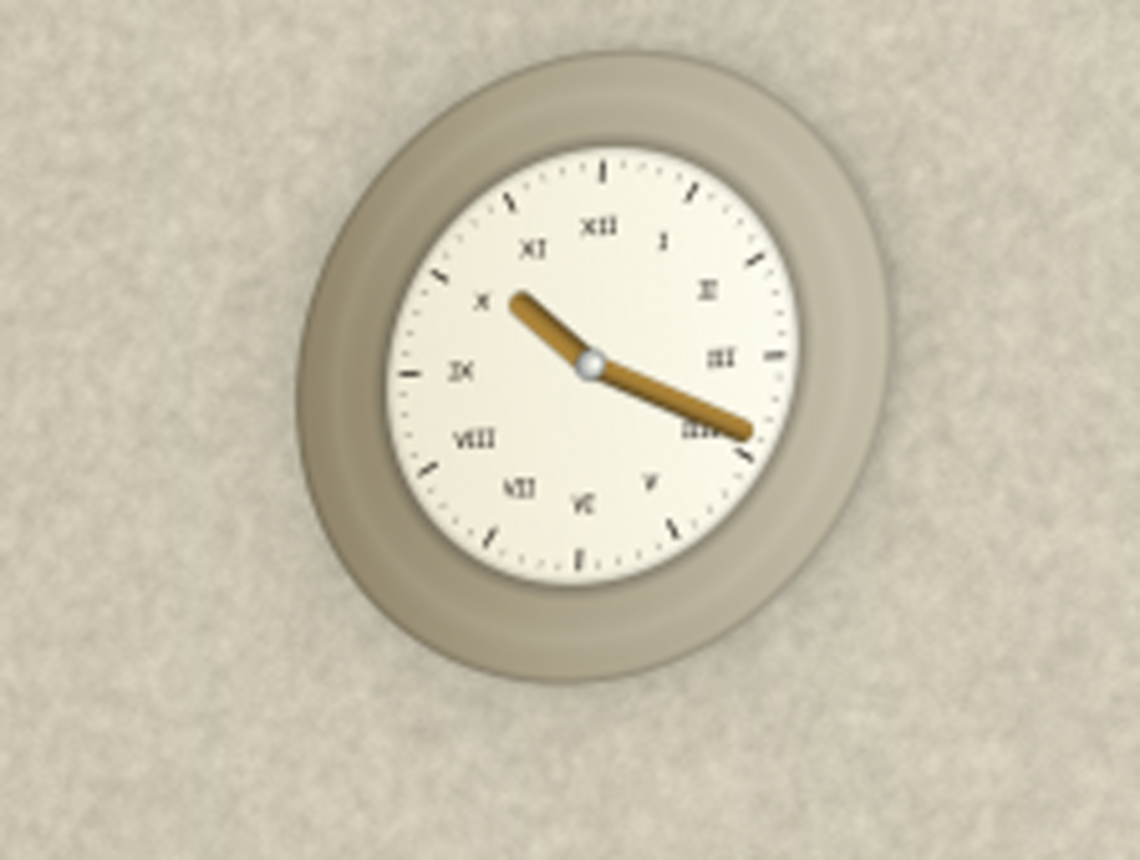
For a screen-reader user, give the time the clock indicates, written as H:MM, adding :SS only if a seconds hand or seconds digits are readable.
10:19
